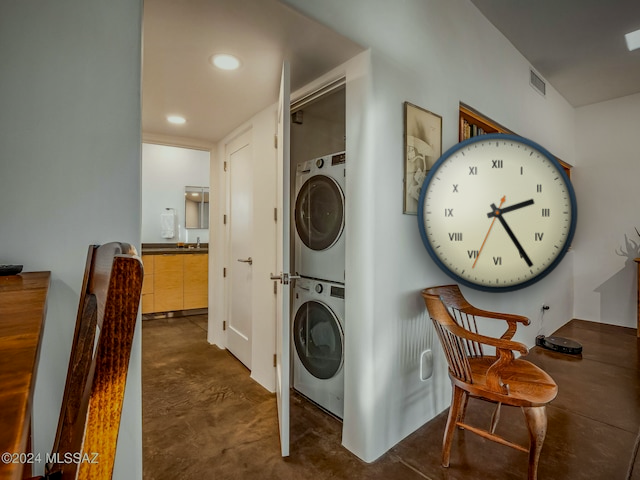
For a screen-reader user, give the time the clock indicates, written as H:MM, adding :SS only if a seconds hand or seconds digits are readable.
2:24:34
